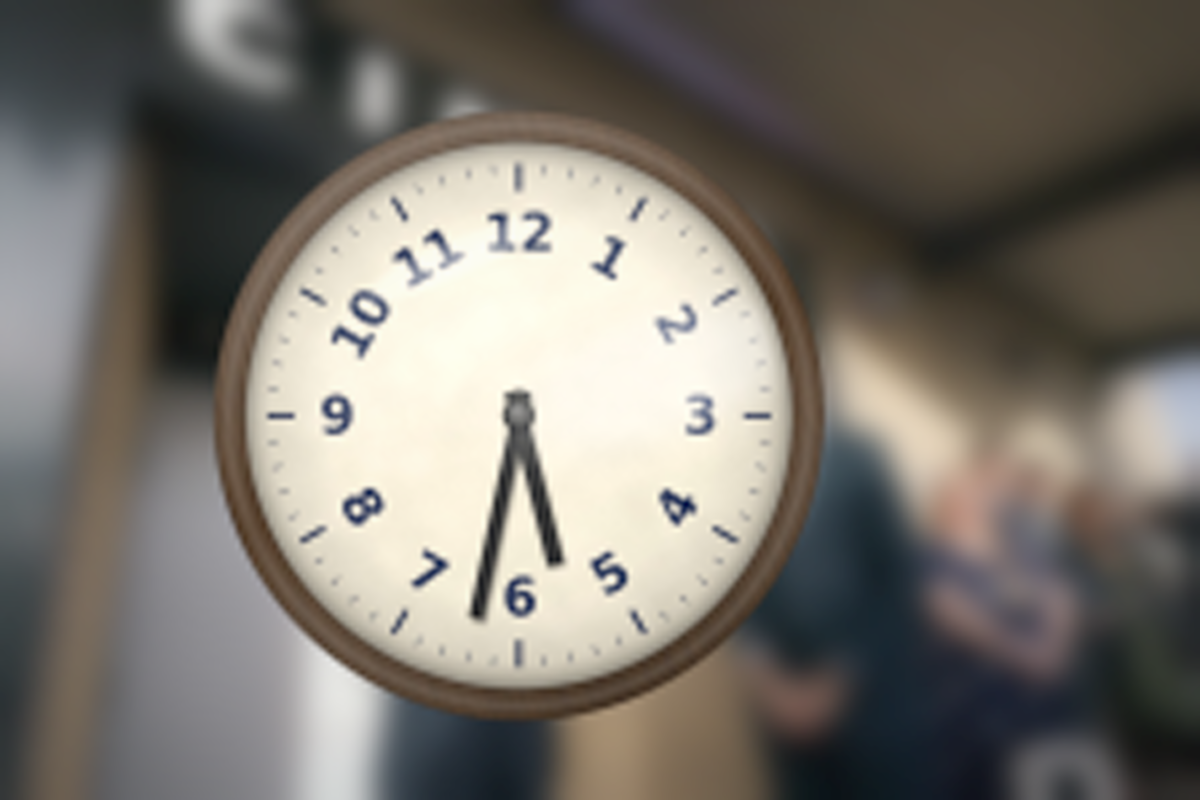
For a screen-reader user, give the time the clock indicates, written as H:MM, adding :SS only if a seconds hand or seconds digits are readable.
5:32
